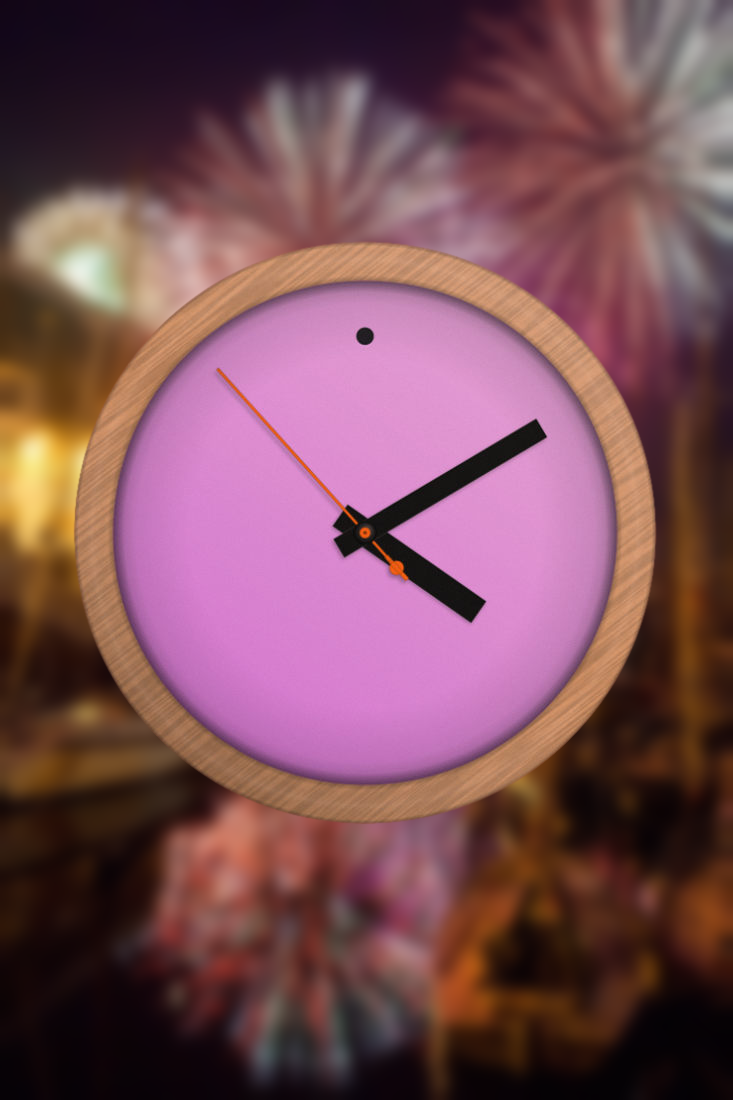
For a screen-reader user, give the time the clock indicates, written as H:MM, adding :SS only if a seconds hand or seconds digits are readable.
4:09:53
